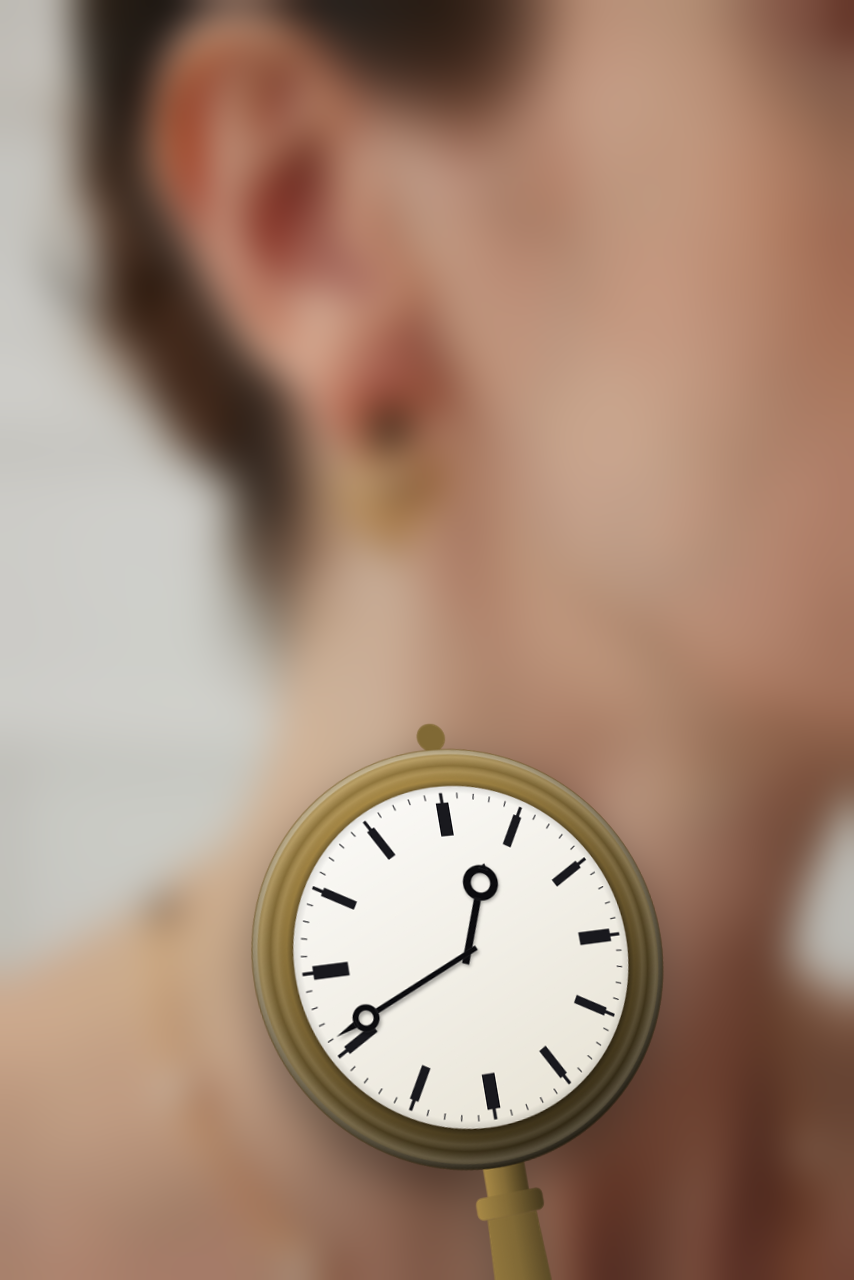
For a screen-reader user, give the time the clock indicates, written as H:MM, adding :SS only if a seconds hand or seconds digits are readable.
12:41
